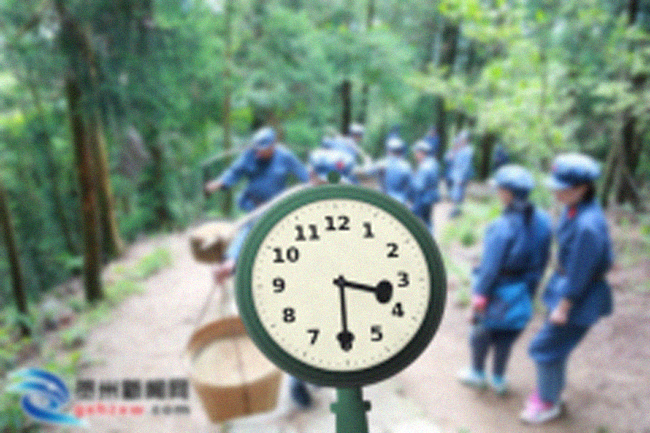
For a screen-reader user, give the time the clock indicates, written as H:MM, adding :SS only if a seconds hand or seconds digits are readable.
3:30
